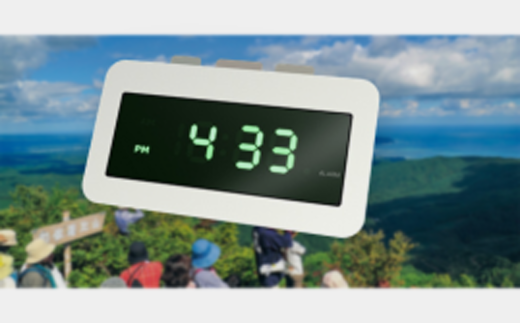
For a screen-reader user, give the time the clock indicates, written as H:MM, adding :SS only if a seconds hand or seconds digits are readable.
4:33
